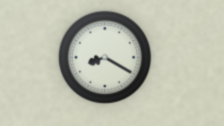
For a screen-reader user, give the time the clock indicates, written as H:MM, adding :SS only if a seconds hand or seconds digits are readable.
8:20
